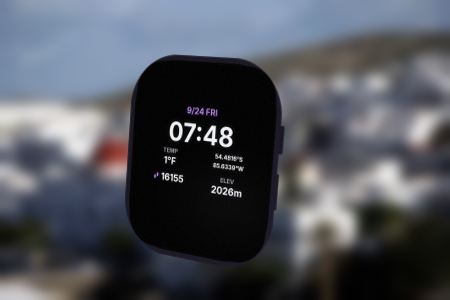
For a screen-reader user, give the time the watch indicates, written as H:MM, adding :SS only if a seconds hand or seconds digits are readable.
7:48
